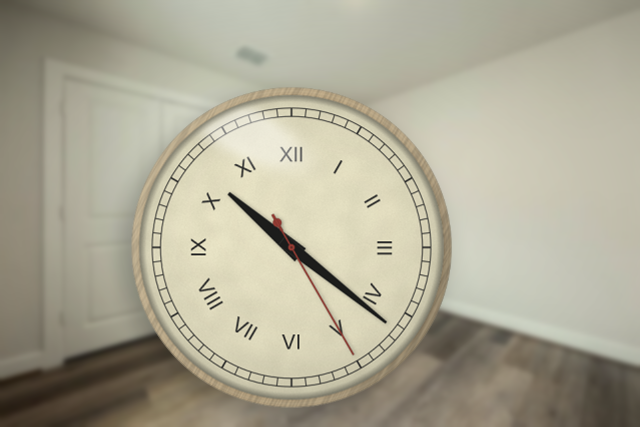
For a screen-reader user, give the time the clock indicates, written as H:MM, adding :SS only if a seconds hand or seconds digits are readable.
10:21:25
